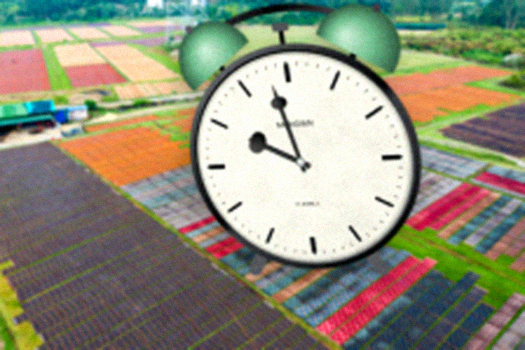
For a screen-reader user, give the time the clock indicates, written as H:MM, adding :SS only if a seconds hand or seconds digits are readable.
9:58
